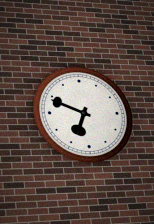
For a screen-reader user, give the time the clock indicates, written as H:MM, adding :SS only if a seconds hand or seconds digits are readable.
6:49
